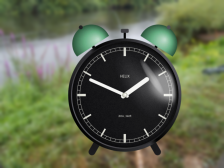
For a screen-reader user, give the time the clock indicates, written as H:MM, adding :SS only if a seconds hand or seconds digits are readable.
1:49
